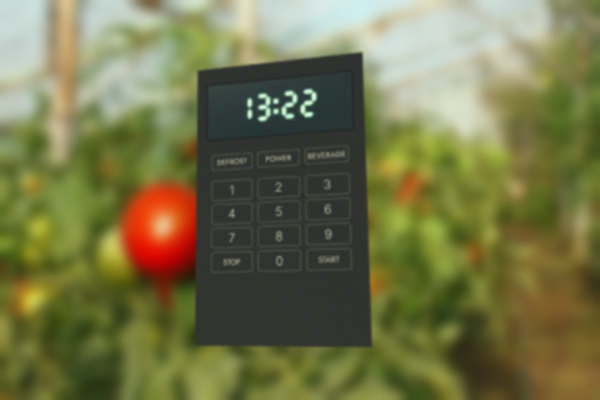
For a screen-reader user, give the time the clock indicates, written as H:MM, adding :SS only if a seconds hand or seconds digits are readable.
13:22
